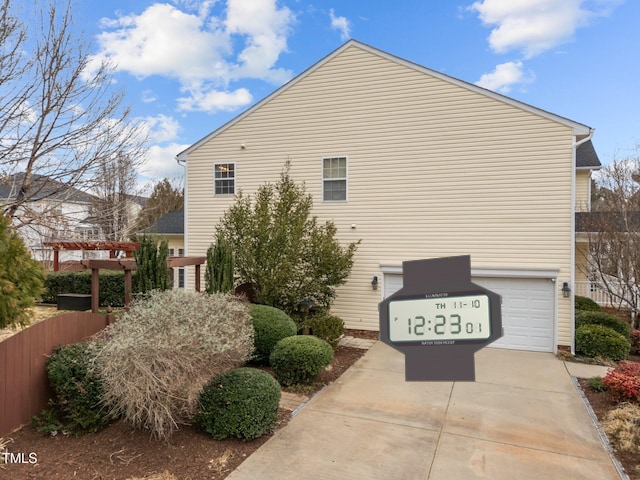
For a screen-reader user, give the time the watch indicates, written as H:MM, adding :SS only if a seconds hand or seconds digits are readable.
12:23:01
